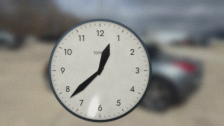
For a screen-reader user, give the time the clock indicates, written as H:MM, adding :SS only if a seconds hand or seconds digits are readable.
12:38
